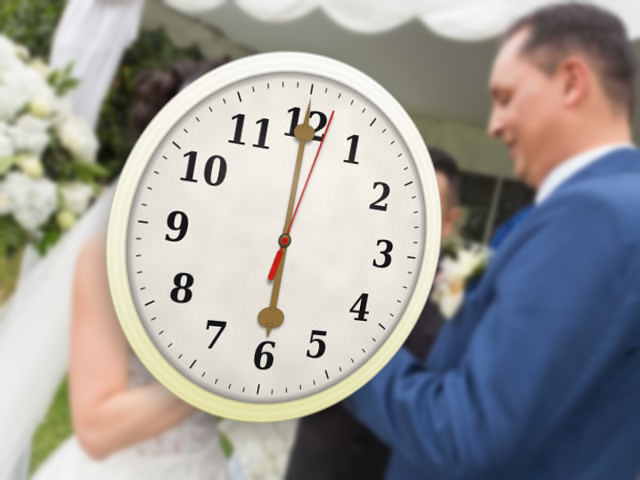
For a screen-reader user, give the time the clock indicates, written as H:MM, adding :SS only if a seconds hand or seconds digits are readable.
6:00:02
